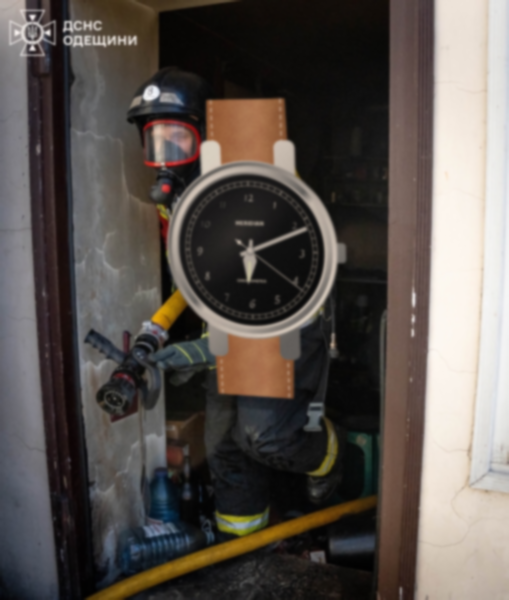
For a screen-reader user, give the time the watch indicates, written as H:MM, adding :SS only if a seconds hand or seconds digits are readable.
6:11:21
